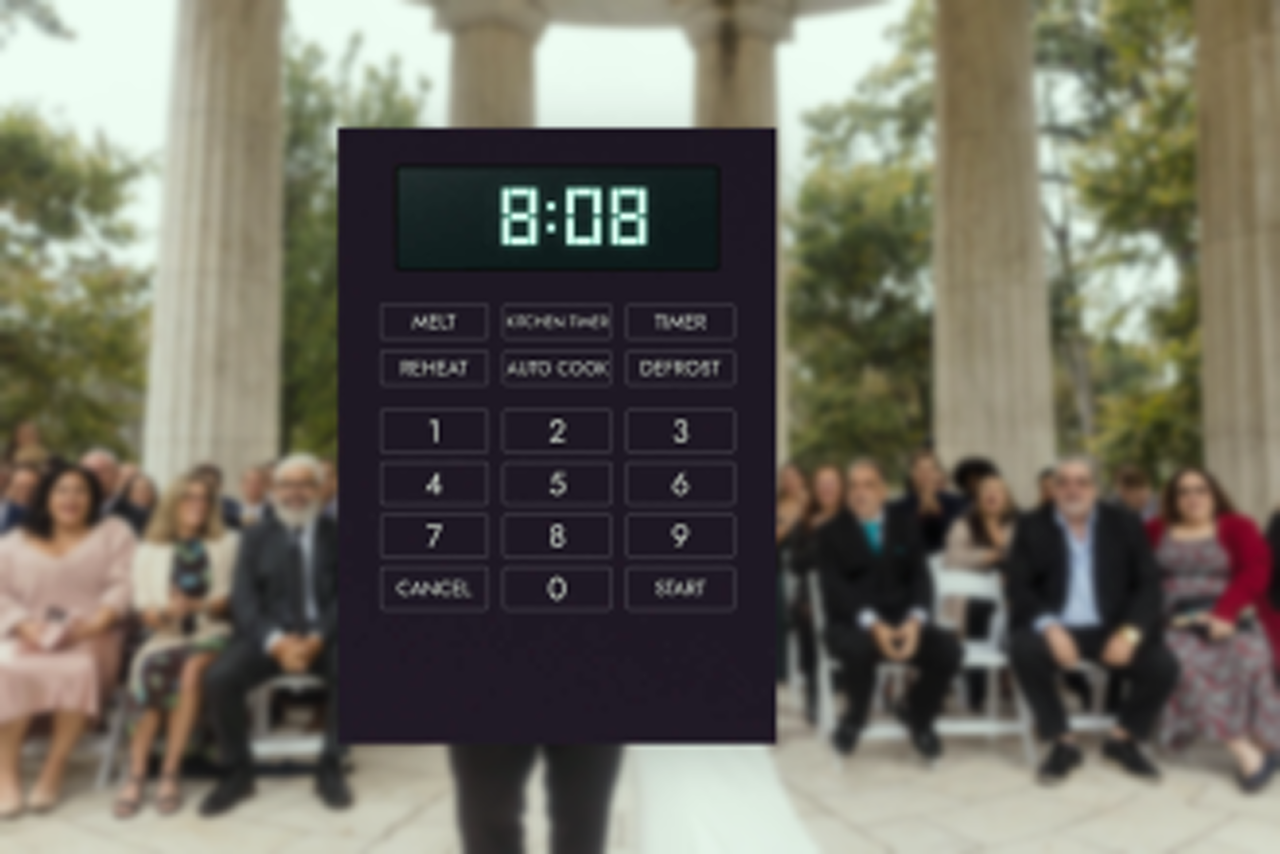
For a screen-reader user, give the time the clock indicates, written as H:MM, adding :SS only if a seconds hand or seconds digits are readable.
8:08
